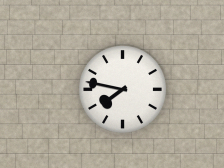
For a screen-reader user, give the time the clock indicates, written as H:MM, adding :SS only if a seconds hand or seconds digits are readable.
7:47
